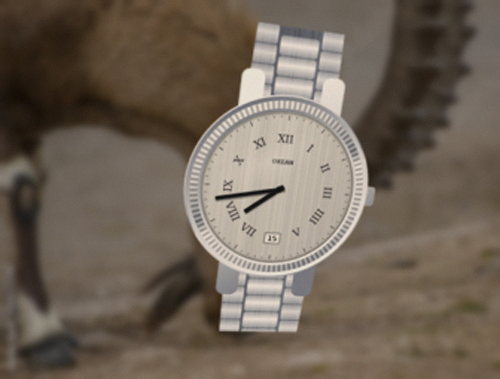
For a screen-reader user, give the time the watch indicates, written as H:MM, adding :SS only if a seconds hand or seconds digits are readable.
7:43
